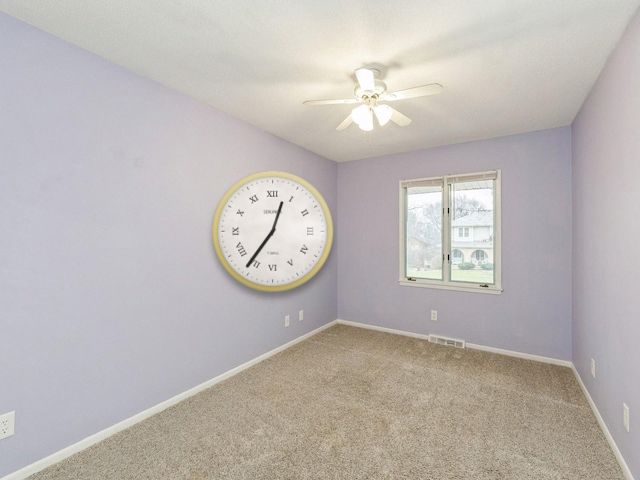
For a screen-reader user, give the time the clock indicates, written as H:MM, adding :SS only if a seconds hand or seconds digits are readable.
12:36
